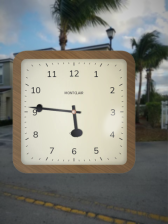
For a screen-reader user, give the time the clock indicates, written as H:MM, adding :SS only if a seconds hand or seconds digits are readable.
5:46
